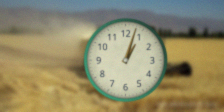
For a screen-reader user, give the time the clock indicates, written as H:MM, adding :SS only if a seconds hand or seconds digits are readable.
1:03
